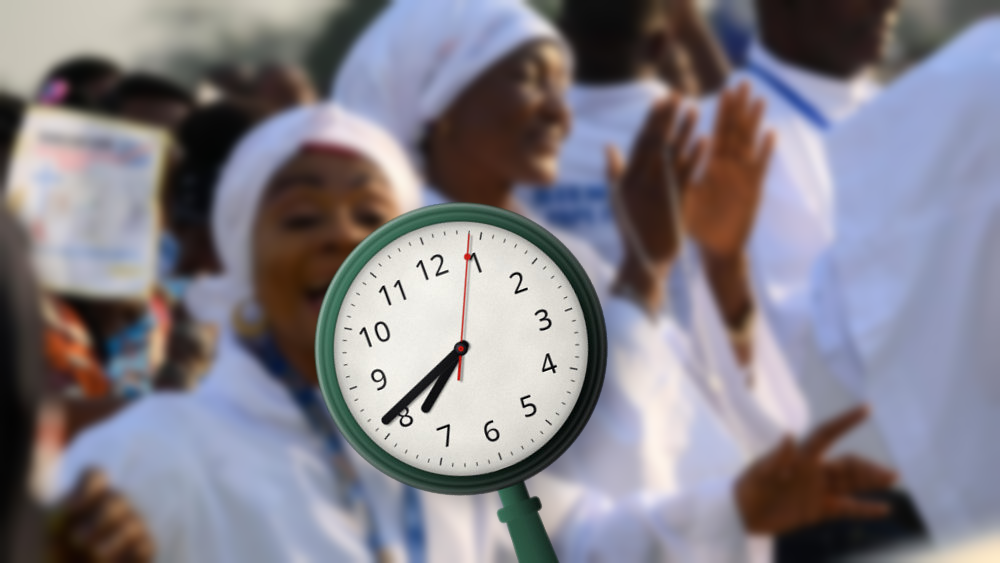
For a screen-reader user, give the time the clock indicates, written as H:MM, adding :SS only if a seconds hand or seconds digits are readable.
7:41:04
